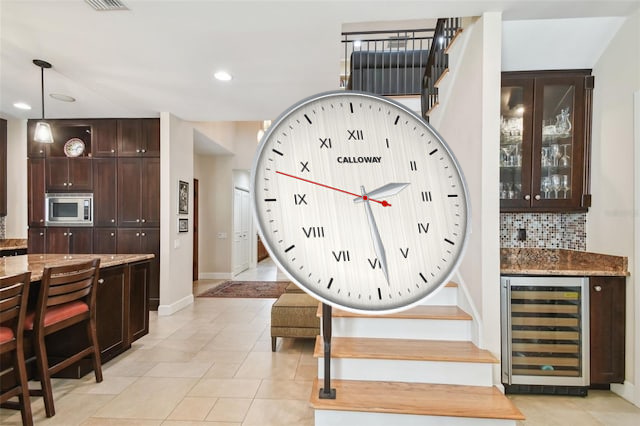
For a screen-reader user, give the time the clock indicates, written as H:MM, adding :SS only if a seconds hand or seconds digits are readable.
2:28:48
